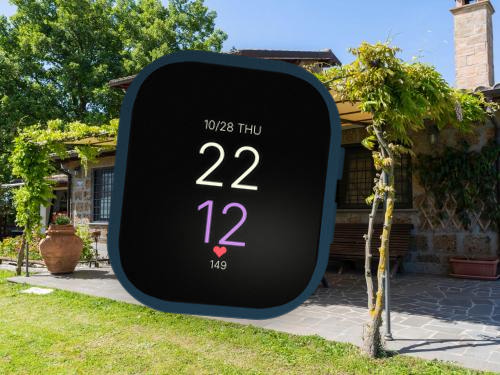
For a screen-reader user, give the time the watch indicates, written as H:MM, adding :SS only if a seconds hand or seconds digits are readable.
22:12
